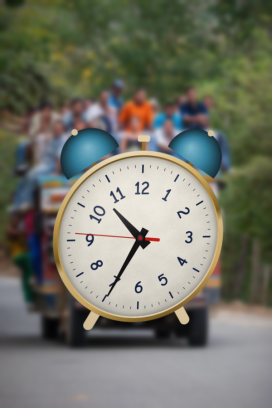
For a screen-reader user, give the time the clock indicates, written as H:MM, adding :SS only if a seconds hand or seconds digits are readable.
10:34:46
